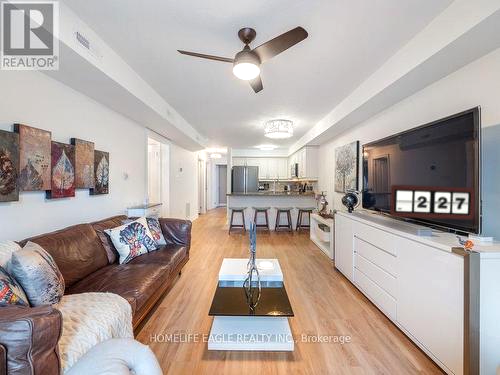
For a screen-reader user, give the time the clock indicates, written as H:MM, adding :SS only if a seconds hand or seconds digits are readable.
2:27
